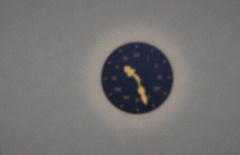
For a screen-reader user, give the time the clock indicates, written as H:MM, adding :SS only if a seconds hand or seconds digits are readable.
10:27
